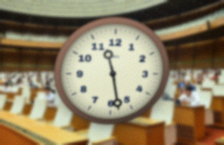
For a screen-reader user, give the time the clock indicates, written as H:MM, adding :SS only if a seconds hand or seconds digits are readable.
11:28
